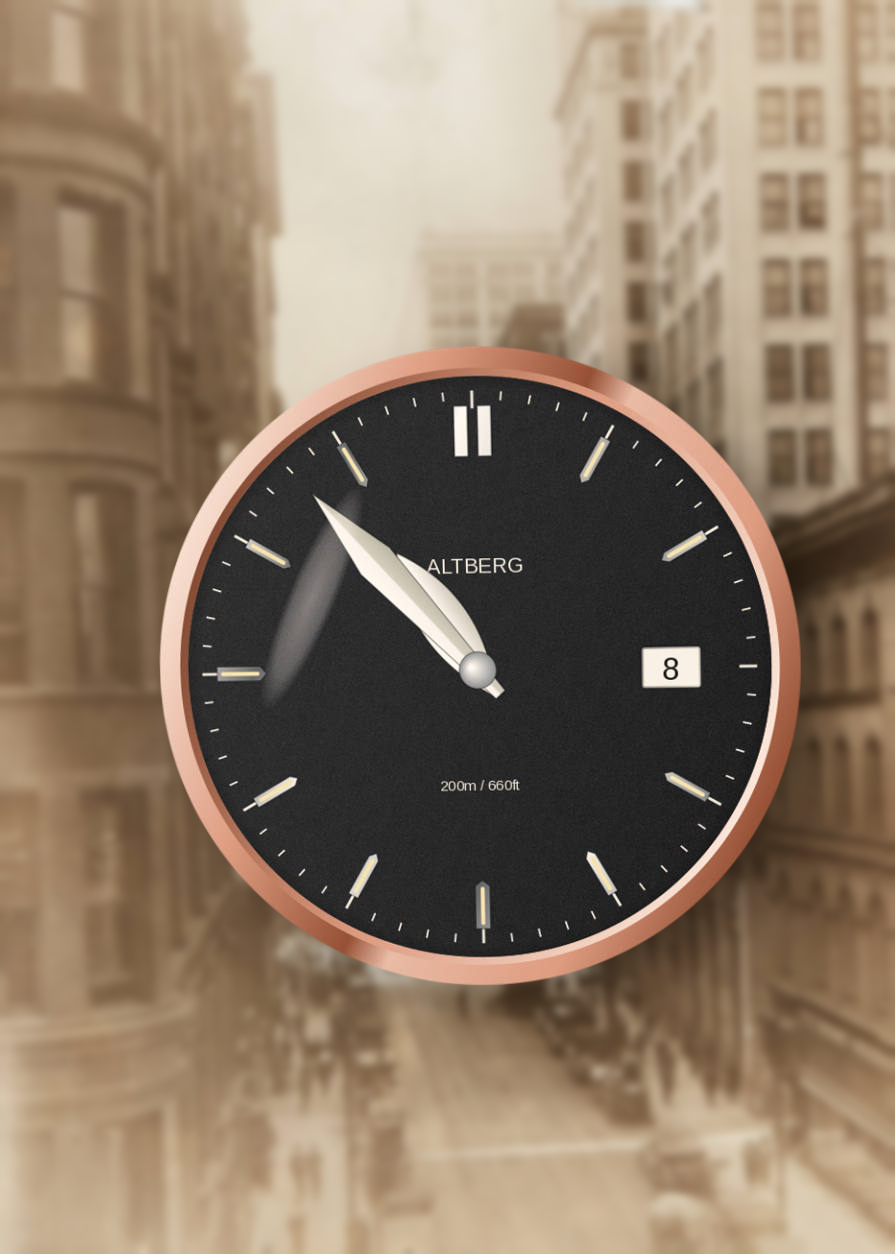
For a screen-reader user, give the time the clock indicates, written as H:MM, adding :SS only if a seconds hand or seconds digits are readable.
10:53
